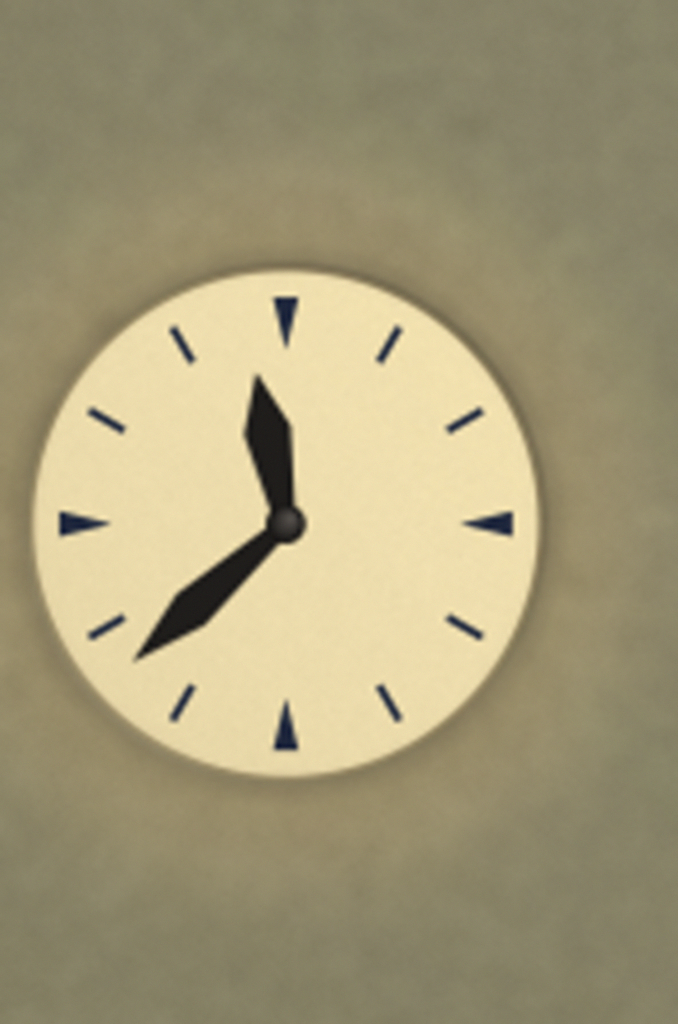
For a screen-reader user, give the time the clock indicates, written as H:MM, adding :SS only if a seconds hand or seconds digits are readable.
11:38
